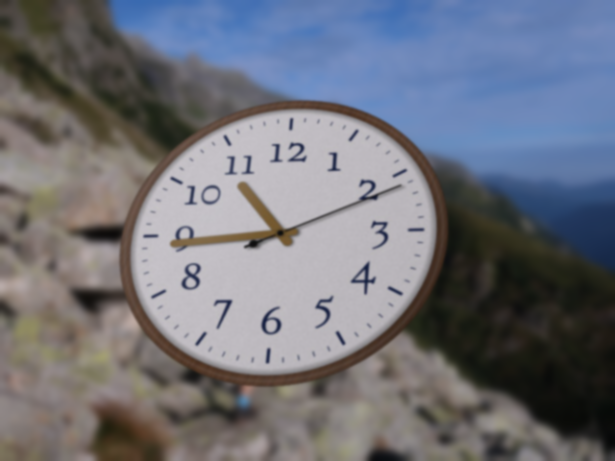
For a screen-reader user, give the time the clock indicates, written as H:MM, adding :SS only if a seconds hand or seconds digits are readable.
10:44:11
